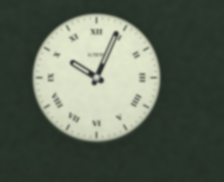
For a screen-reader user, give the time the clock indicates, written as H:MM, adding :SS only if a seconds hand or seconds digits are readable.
10:04
